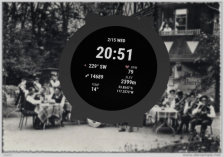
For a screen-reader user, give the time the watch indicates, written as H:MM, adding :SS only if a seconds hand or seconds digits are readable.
20:51
